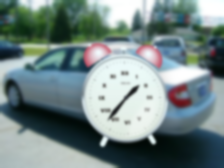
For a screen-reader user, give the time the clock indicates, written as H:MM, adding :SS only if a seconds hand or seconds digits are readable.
1:37
